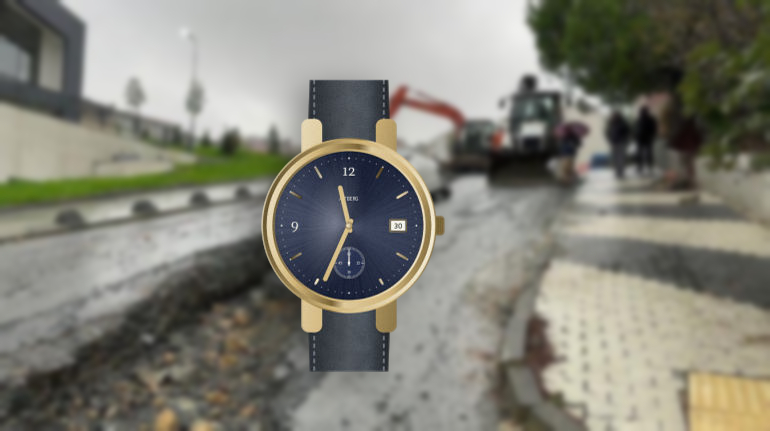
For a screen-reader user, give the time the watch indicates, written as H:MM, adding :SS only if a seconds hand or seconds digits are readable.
11:34
